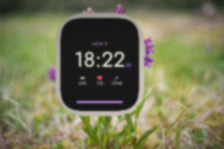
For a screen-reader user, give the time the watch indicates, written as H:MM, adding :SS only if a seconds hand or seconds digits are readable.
18:22
